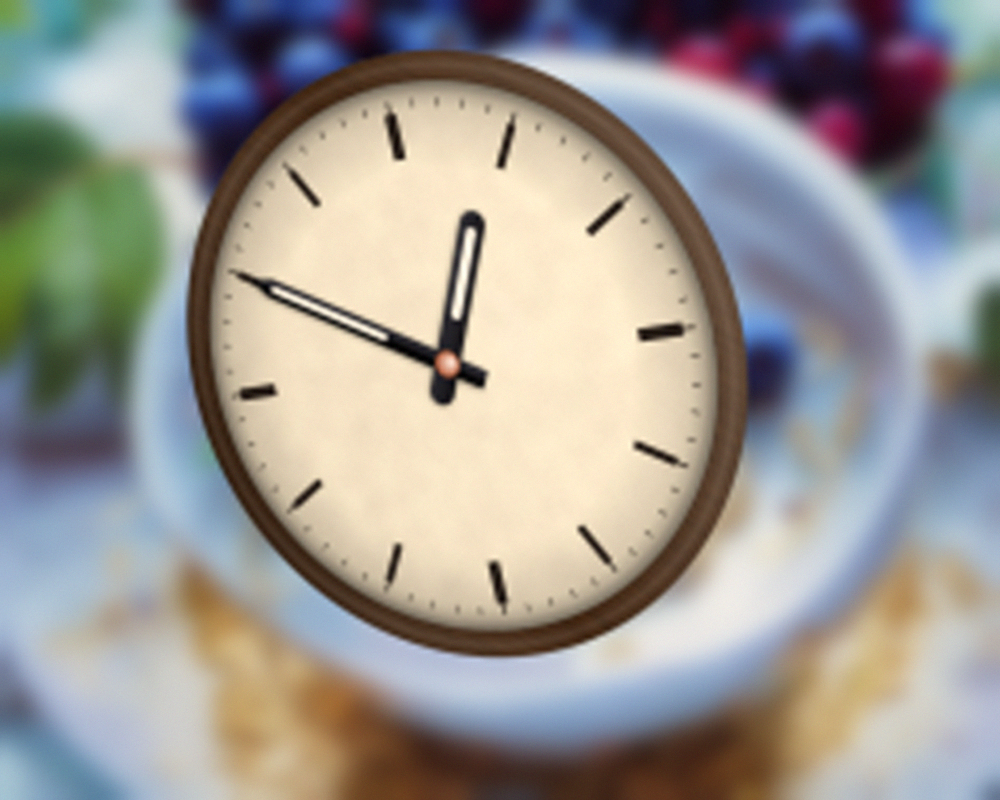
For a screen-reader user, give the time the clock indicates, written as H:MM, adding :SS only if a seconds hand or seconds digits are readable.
12:50
